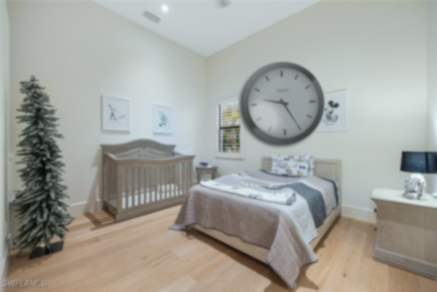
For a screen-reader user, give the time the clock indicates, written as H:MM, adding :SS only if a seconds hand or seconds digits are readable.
9:25
